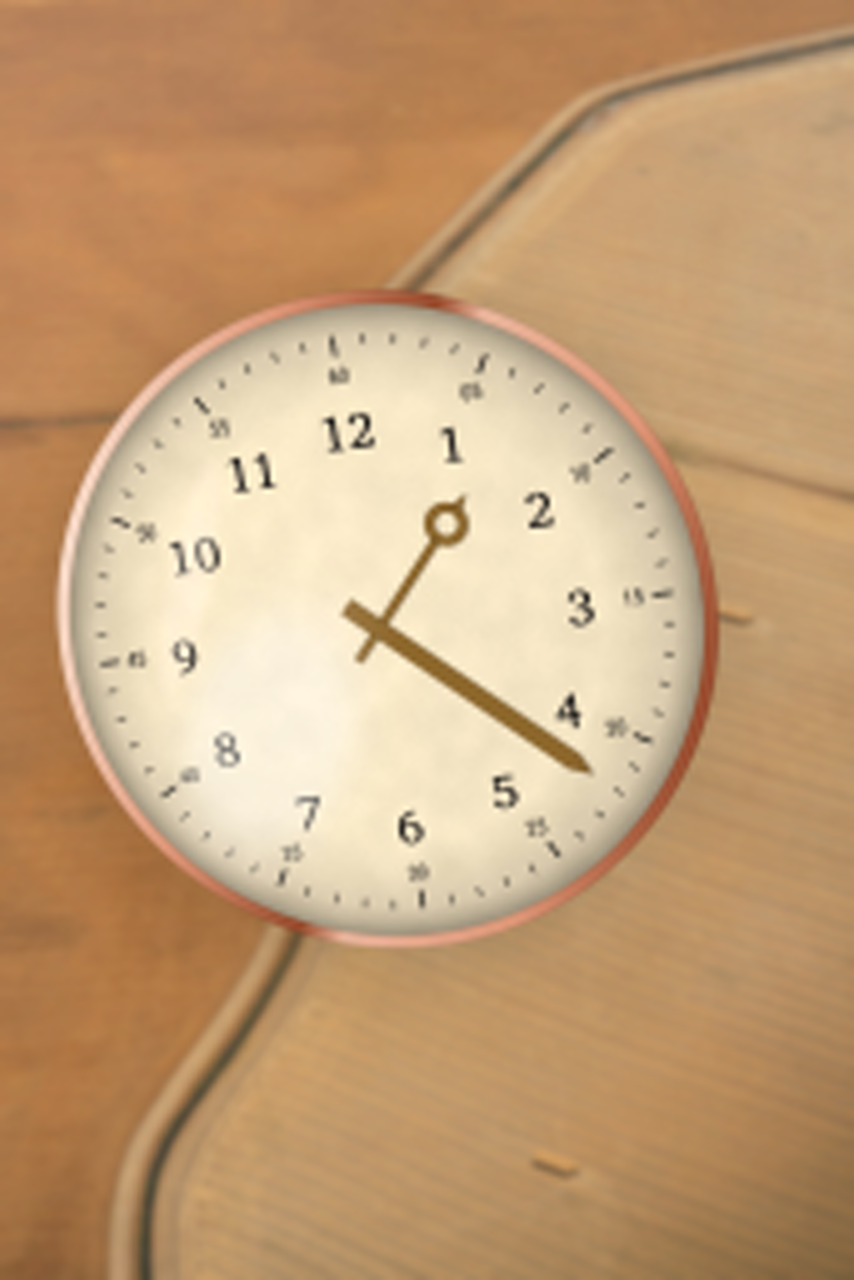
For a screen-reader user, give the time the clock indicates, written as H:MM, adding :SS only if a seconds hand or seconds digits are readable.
1:22
